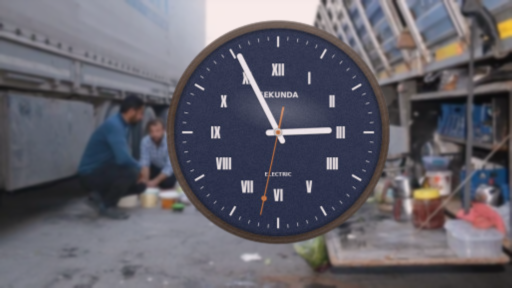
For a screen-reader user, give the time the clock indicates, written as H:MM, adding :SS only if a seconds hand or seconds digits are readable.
2:55:32
